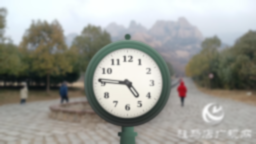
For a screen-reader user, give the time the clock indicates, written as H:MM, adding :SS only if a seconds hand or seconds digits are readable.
4:46
